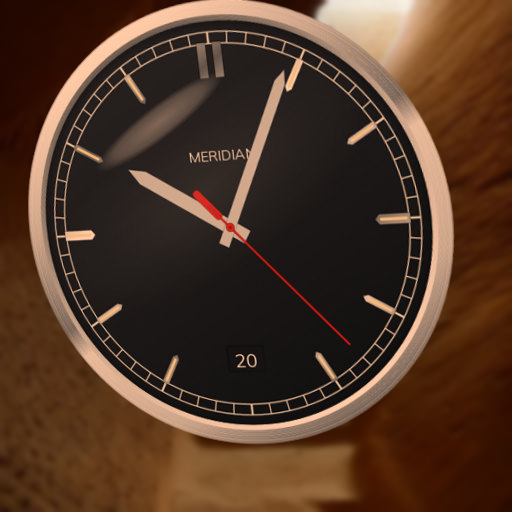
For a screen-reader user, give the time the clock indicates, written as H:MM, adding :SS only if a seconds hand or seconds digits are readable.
10:04:23
